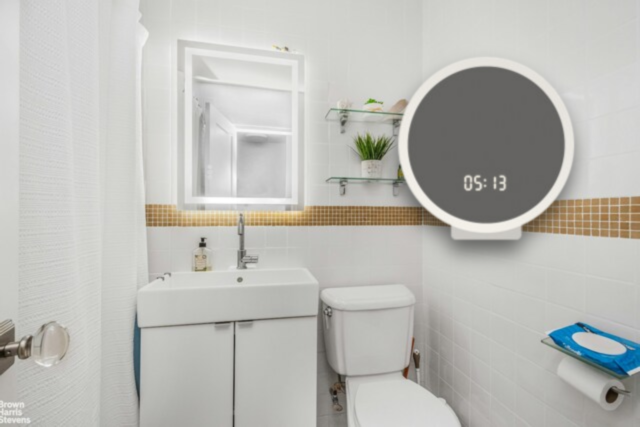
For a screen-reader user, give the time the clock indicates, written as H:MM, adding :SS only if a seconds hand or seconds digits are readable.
5:13
